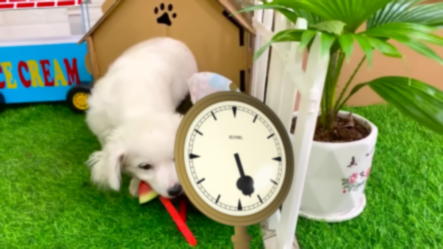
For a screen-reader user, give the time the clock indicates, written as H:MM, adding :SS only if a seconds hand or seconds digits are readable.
5:27
